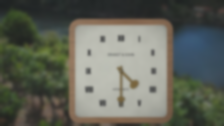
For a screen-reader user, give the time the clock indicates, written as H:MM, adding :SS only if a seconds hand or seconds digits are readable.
4:30
